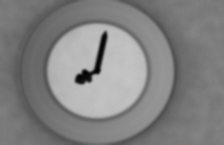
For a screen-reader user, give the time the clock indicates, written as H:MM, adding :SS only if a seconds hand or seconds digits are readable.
8:02
